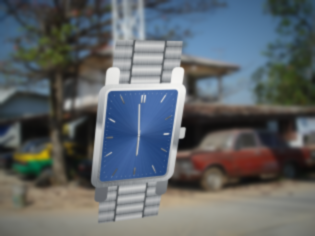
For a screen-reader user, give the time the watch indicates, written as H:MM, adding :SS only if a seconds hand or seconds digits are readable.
5:59
